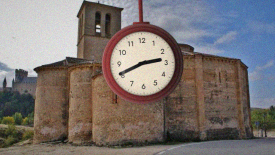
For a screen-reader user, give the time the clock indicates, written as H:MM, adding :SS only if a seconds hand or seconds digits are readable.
2:41
